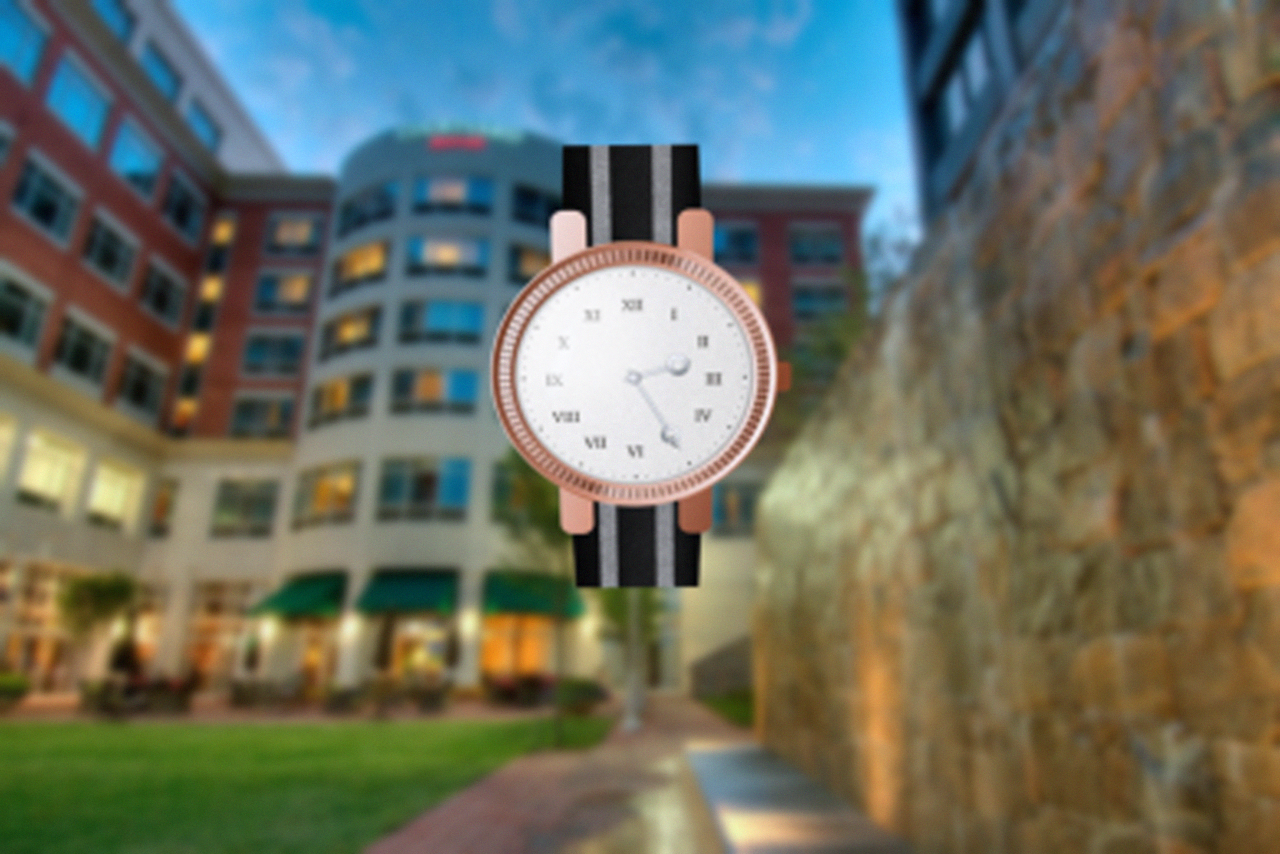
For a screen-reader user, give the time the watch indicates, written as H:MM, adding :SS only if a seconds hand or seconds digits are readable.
2:25
